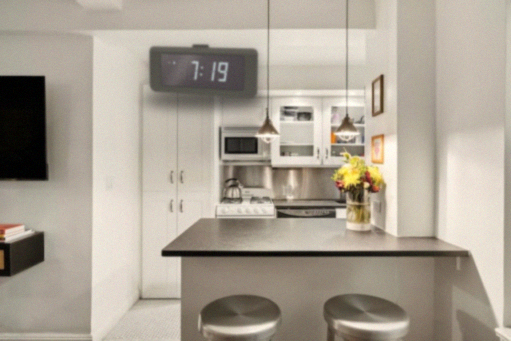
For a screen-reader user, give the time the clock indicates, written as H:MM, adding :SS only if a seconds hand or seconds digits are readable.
7:19
